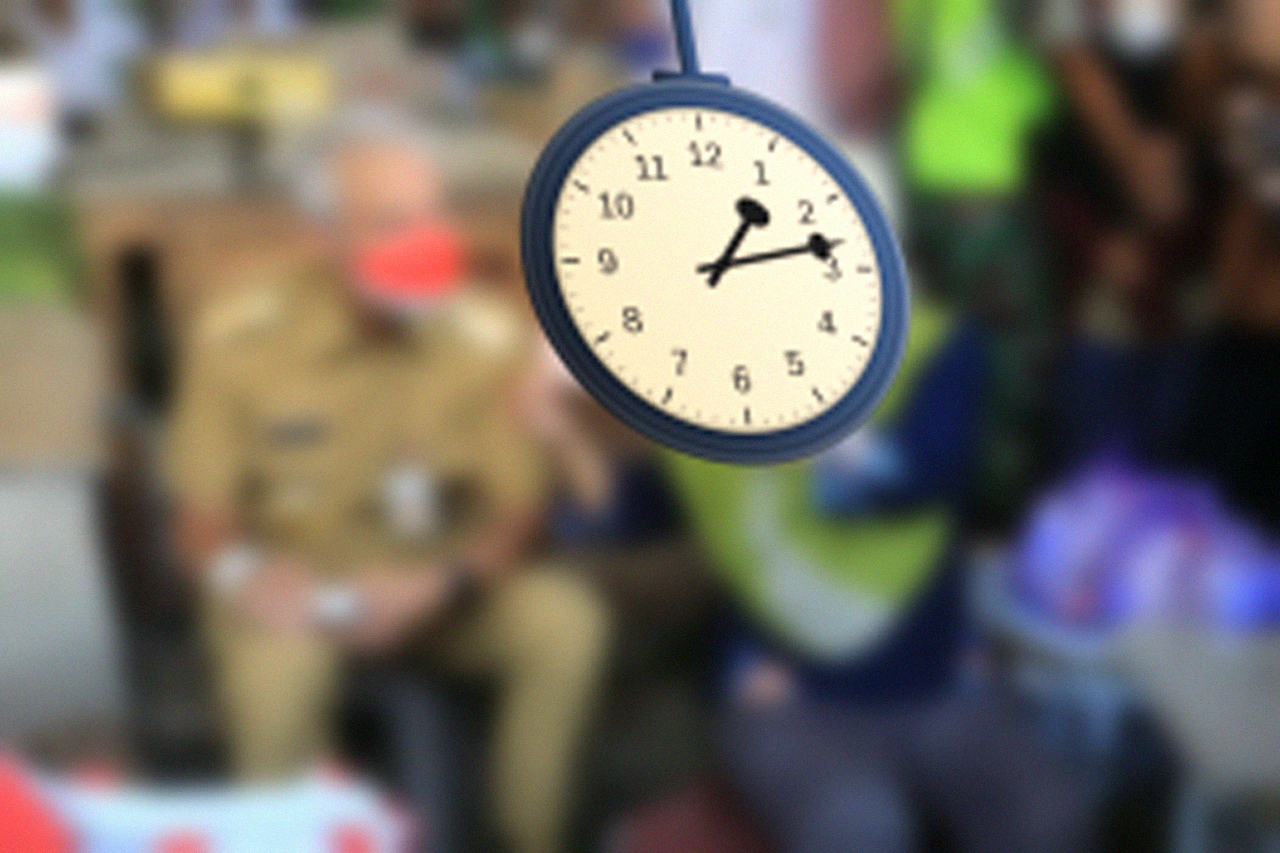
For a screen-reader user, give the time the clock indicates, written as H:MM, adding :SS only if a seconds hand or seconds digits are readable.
1:13
